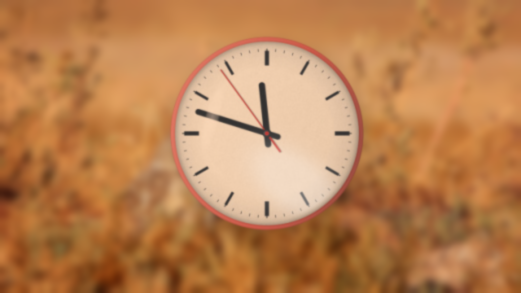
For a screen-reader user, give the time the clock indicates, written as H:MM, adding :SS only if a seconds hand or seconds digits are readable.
11:47:54
